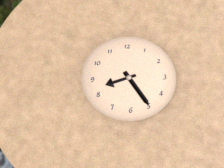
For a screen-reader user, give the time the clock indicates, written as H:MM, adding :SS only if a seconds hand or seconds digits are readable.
8:25
